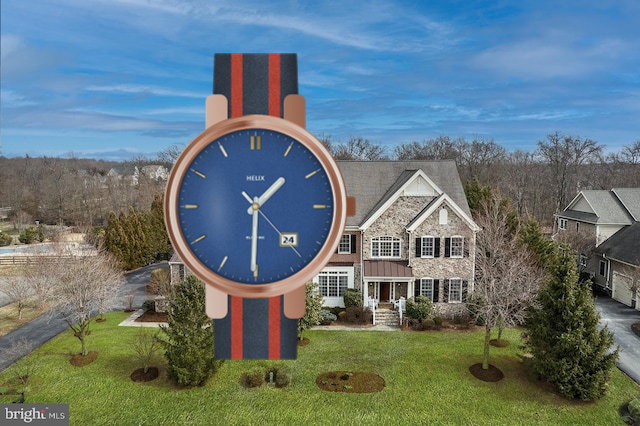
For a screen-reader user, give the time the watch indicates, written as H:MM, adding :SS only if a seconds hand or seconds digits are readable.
1:30:23
